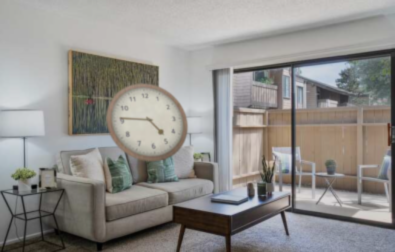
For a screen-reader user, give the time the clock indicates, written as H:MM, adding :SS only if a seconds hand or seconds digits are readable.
4:46
